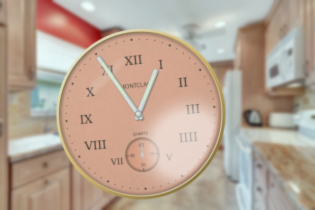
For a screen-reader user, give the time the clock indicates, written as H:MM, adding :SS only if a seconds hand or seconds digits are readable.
12:55
